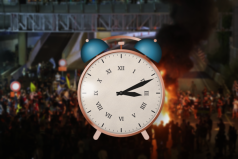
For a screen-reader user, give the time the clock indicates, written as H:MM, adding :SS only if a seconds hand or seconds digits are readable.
3:11
